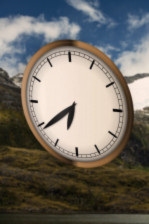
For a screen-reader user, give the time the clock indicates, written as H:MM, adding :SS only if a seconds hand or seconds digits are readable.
6:39
